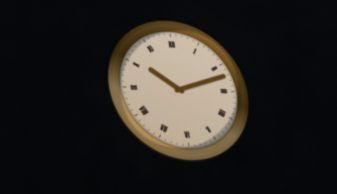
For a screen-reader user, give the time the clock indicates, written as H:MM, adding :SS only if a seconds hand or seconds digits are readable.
10:12
